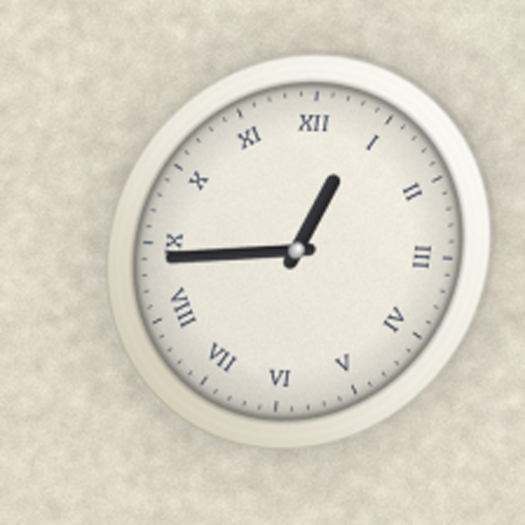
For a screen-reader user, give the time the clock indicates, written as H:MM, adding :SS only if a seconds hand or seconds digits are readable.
12:44
